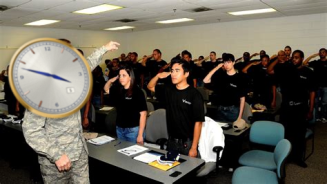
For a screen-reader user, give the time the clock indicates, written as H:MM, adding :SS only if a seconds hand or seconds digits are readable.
3:48
